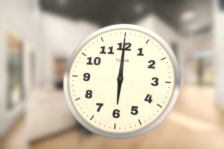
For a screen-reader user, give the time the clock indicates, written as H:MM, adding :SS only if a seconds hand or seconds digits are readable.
6:00
